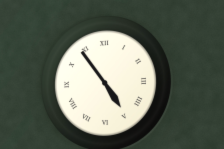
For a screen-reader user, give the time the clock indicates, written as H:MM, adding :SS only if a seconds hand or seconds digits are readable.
4:54
